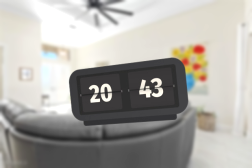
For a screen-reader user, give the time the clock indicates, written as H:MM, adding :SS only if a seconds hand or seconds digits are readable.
20:43
